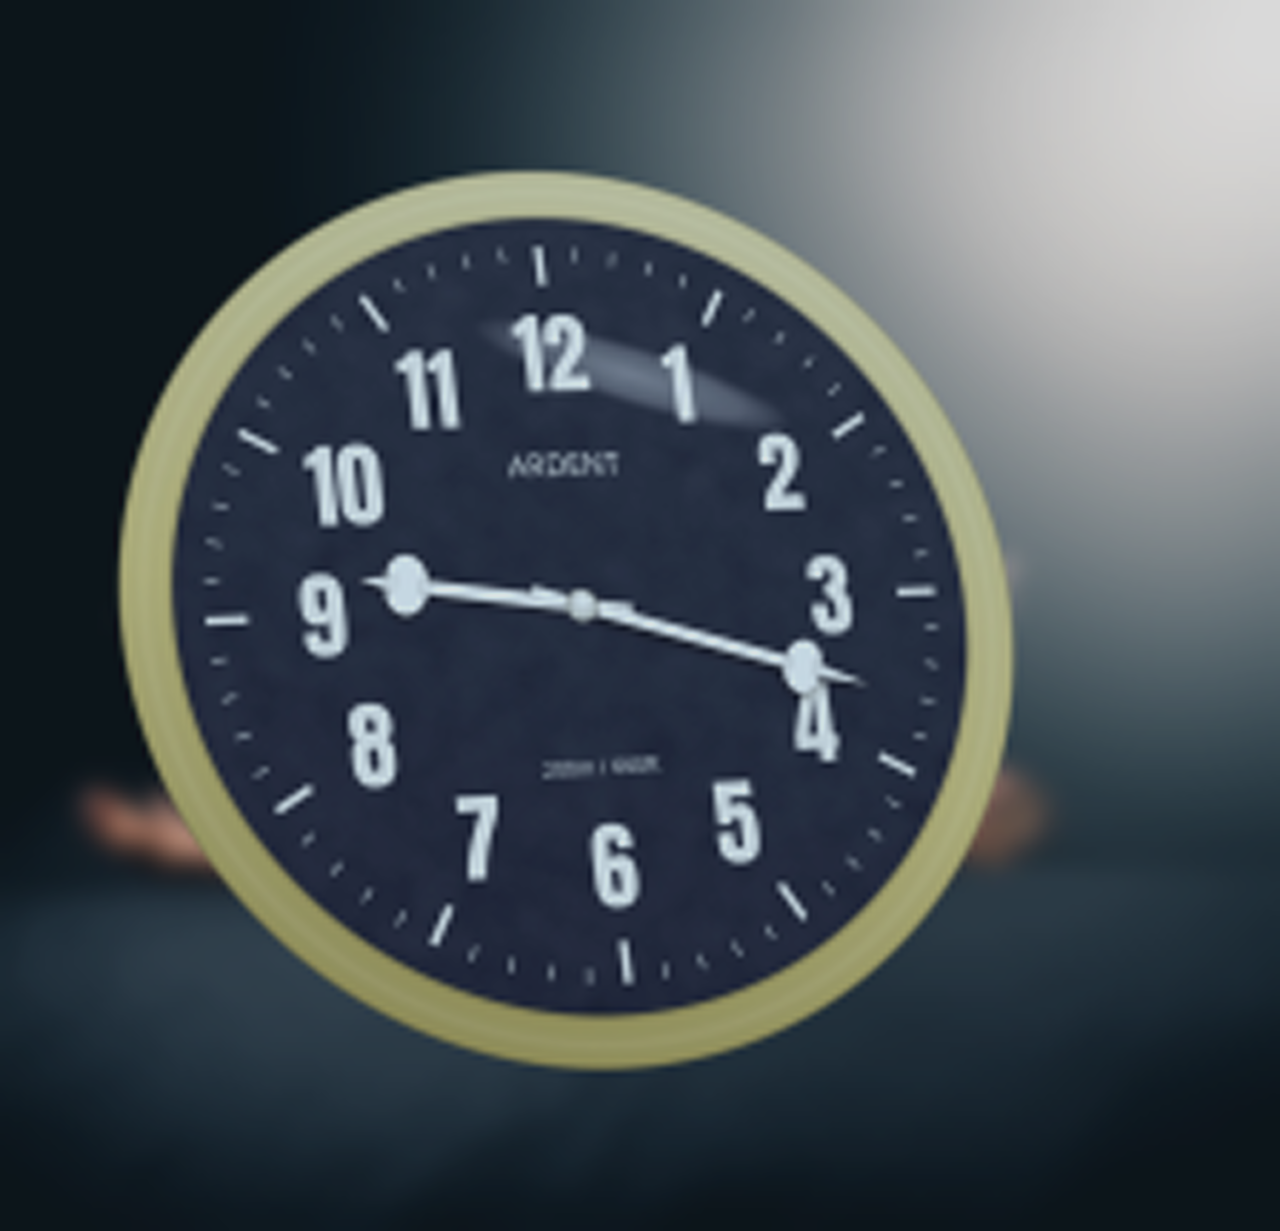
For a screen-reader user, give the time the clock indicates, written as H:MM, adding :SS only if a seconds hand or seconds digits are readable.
9:18
